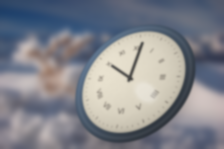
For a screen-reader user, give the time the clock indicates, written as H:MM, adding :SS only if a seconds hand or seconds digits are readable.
10:01
